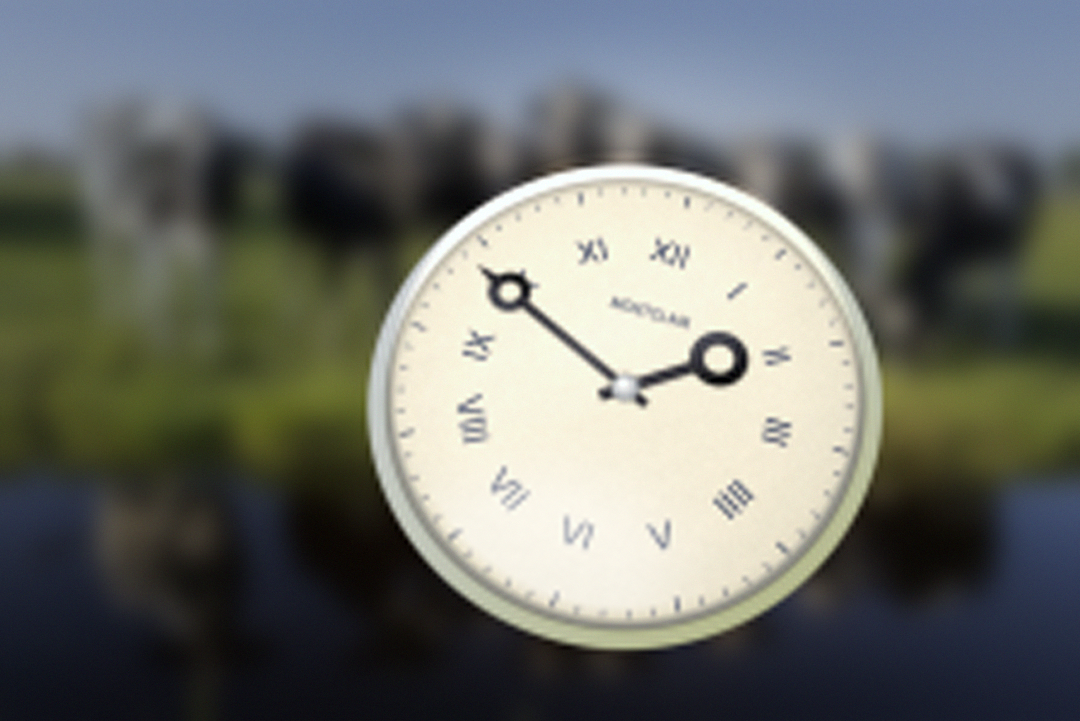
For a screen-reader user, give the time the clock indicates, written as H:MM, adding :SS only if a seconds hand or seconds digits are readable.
1:49
